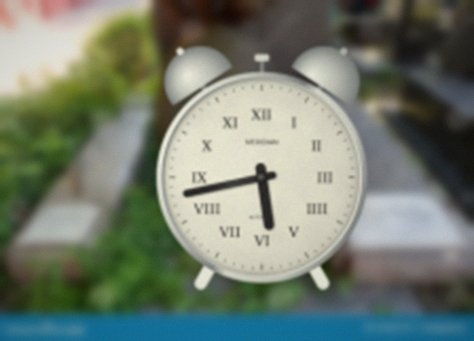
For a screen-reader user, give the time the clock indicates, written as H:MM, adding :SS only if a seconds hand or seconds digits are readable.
5:43
